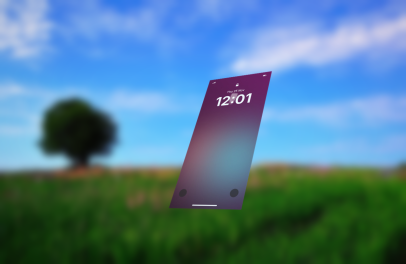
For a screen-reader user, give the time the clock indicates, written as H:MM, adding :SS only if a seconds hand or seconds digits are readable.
12:01
